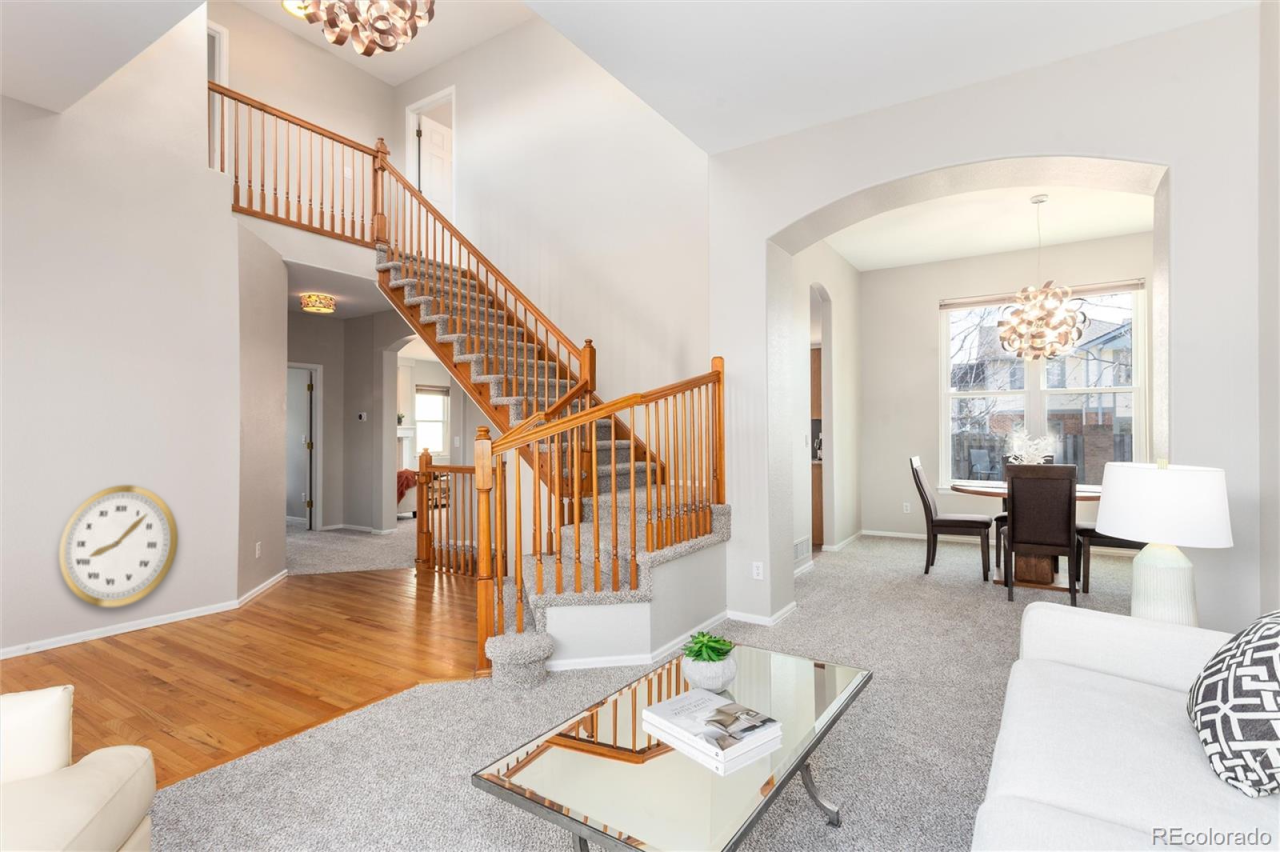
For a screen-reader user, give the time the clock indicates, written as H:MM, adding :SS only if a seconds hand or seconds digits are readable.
8:07
